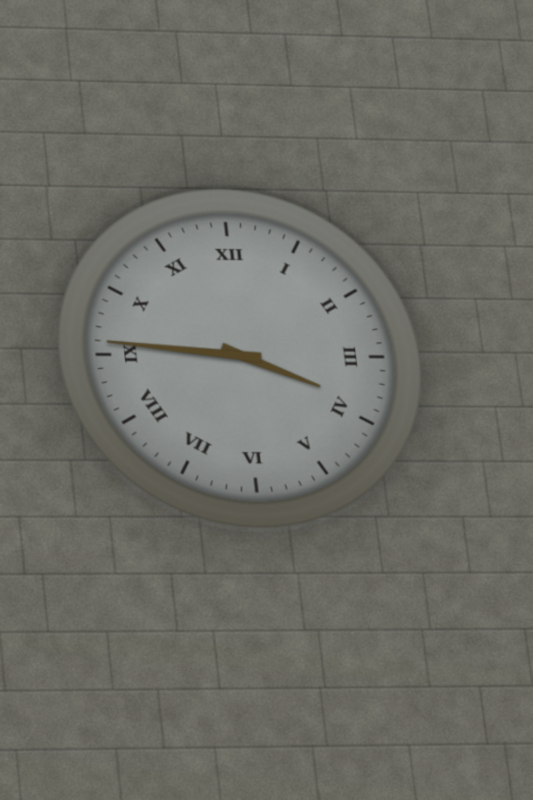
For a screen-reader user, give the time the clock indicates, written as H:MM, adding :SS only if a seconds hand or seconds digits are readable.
3:46
